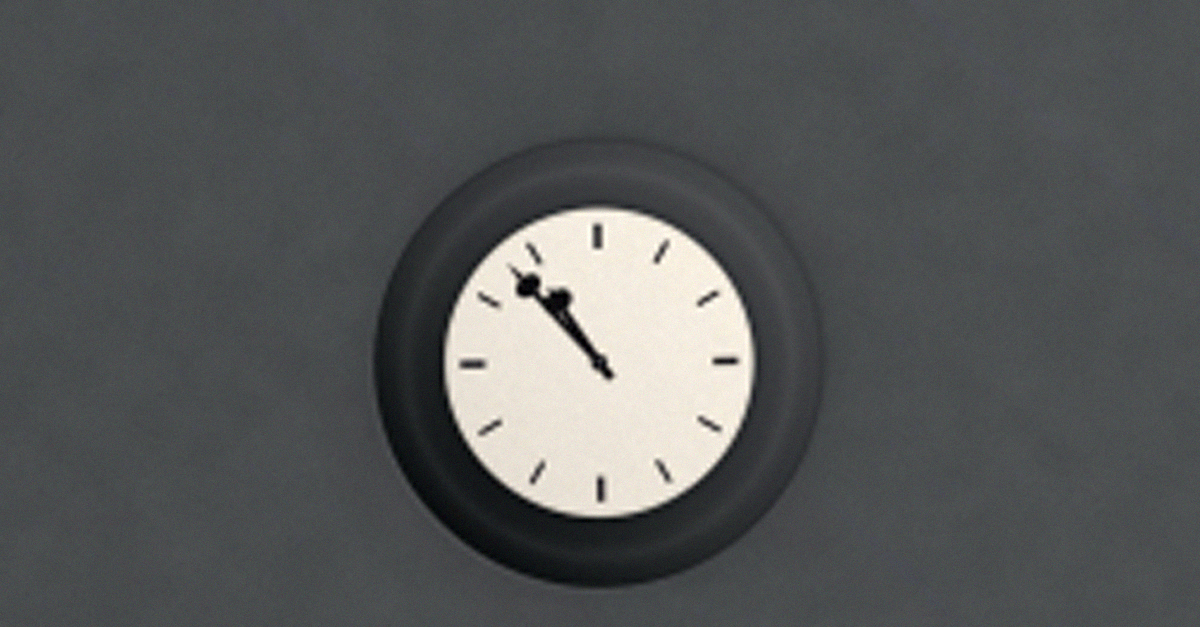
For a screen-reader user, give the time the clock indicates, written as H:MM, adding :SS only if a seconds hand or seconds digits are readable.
10:53
